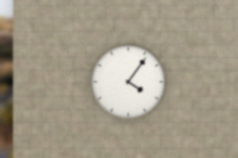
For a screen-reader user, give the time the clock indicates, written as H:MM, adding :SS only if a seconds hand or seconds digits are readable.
4:06
